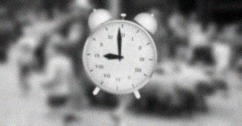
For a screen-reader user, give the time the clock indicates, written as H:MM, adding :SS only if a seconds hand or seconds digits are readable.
8:59
